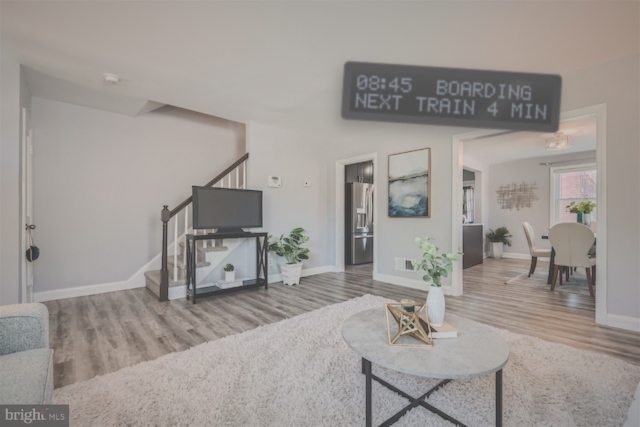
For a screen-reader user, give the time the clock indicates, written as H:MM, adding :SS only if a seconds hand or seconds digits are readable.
8:45
